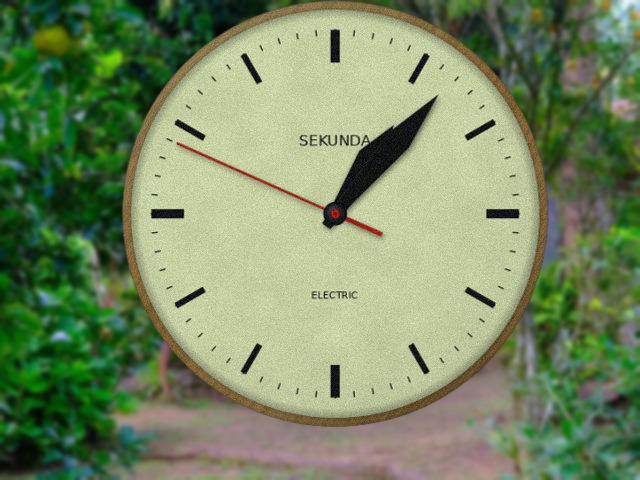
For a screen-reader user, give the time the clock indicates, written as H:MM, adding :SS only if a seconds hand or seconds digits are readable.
1:06:49
